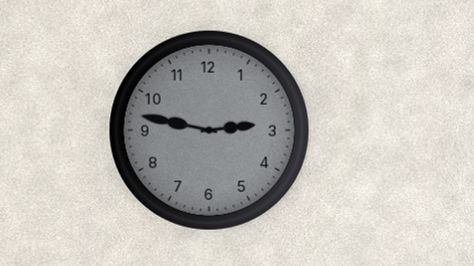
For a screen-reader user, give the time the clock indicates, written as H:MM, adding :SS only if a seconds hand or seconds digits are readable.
2:47
